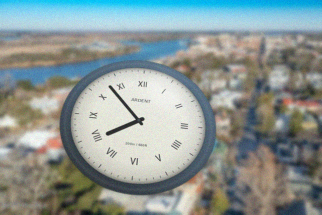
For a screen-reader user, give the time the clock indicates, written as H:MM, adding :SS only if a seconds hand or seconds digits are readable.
7:53
